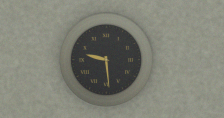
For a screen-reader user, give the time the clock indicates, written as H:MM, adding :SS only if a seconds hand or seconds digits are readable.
9:29
